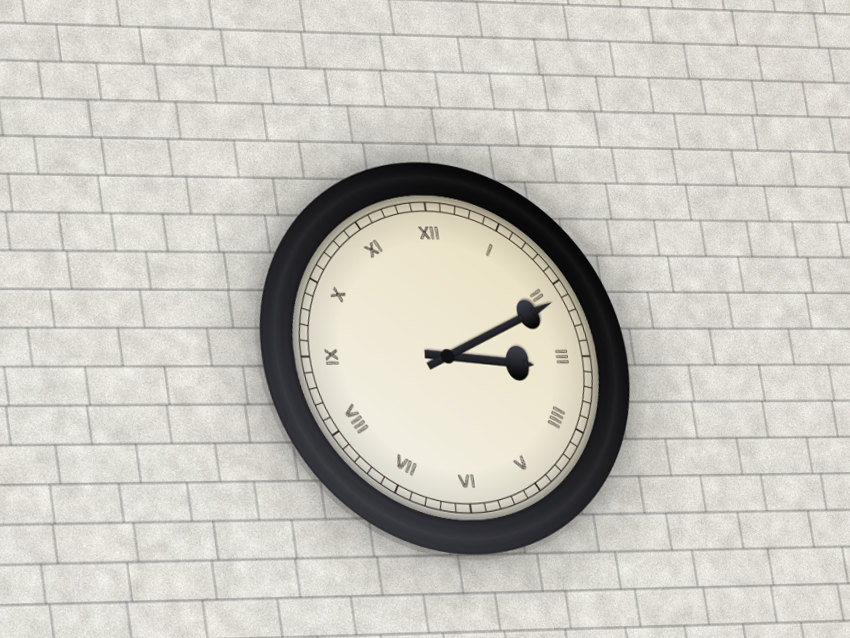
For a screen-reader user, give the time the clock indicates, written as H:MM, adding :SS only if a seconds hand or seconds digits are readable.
3:11
